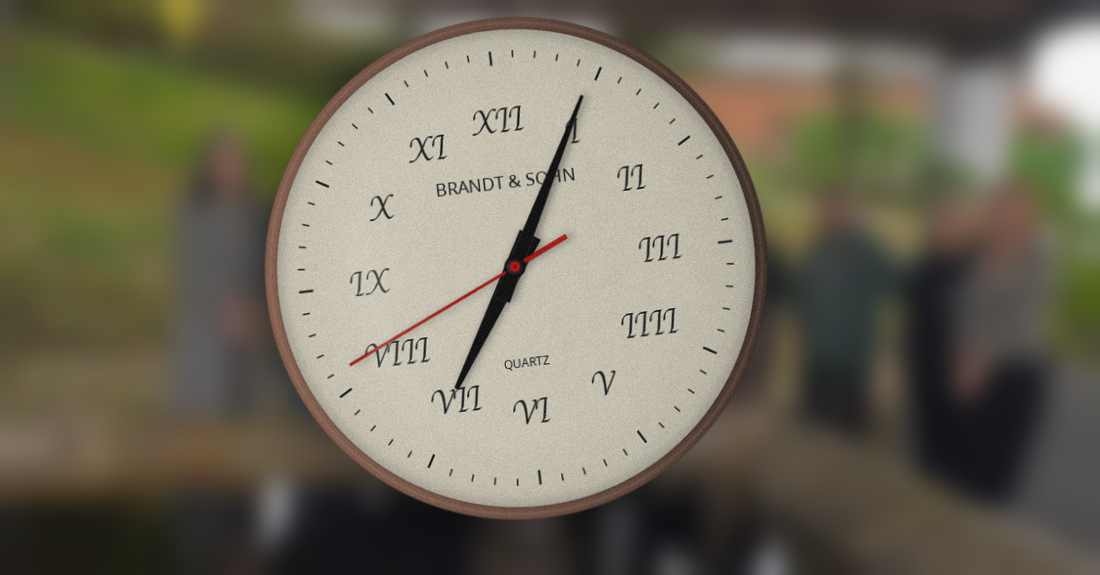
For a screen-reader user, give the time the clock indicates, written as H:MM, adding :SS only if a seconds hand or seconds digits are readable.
7:04:41
